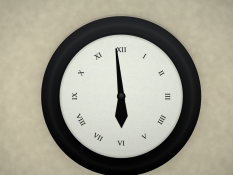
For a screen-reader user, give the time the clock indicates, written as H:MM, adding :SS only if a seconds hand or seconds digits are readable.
5:59
